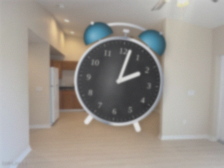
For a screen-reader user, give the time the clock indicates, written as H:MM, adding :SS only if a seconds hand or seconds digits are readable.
2:02
